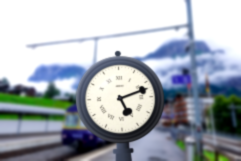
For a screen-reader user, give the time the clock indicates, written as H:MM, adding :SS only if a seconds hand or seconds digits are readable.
5:12
